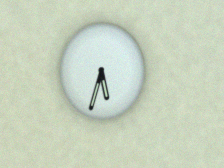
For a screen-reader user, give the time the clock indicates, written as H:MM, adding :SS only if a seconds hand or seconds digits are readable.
5:33
